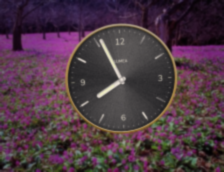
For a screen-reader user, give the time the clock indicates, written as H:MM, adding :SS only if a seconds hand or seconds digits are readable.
7:56
